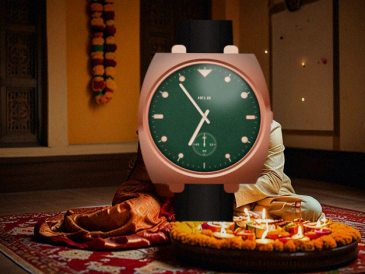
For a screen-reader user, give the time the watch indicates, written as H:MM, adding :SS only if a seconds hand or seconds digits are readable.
6:54
